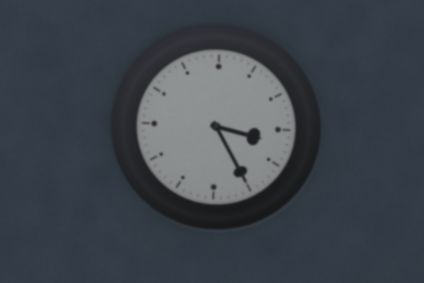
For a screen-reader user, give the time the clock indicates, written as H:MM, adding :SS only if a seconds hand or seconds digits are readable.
3:25
